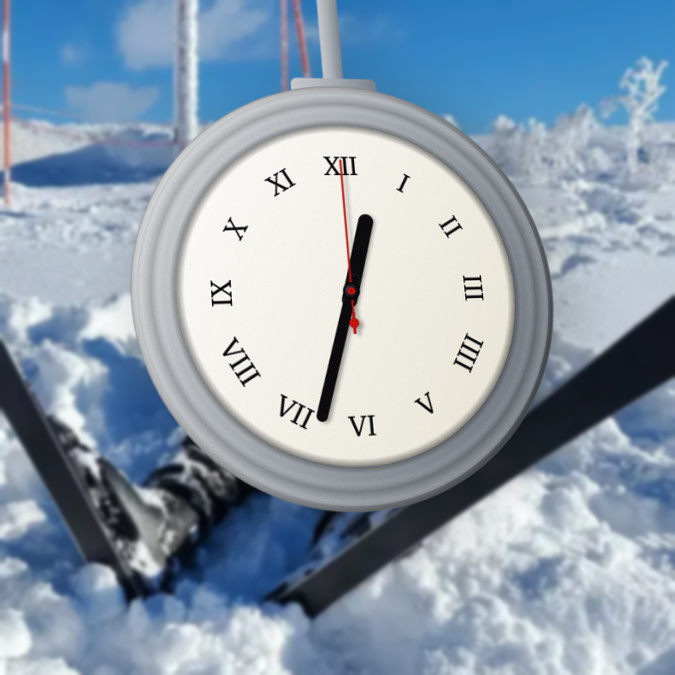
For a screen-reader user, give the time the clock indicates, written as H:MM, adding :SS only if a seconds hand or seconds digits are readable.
12:33:00
